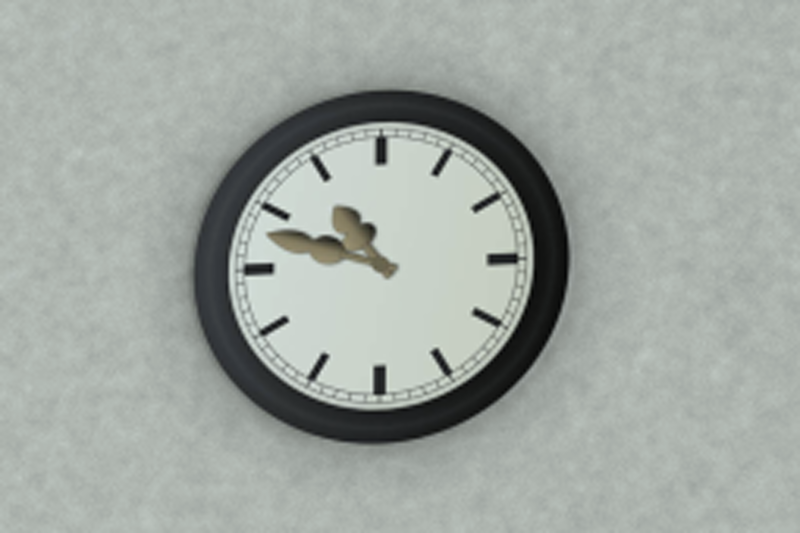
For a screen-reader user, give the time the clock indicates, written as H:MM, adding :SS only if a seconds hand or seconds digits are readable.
10:48
